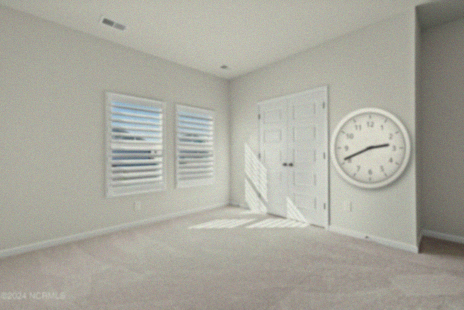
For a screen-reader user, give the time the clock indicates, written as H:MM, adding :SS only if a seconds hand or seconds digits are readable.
2:41
